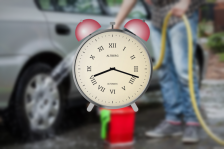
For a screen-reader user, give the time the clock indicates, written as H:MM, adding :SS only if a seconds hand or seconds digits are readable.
8:18
